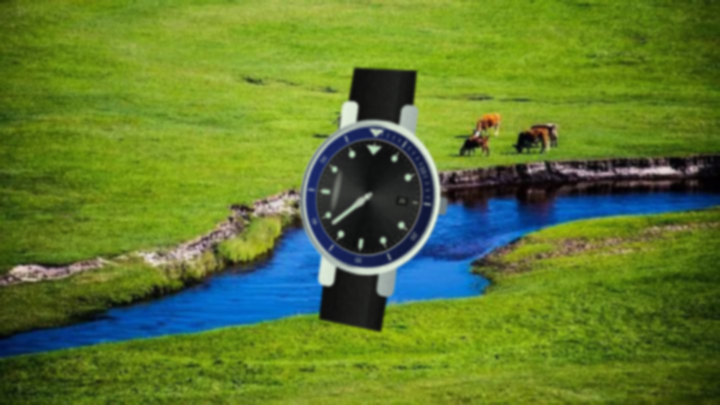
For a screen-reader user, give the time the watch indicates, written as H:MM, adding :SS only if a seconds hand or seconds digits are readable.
7:38
